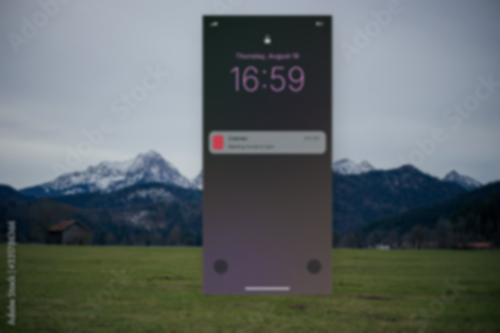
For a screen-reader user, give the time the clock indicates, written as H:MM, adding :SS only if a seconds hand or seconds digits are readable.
16:59
